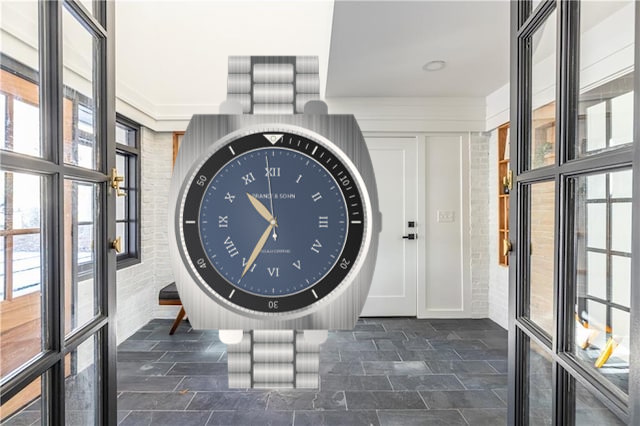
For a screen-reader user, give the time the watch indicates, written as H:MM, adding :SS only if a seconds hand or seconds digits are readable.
10:34:59
